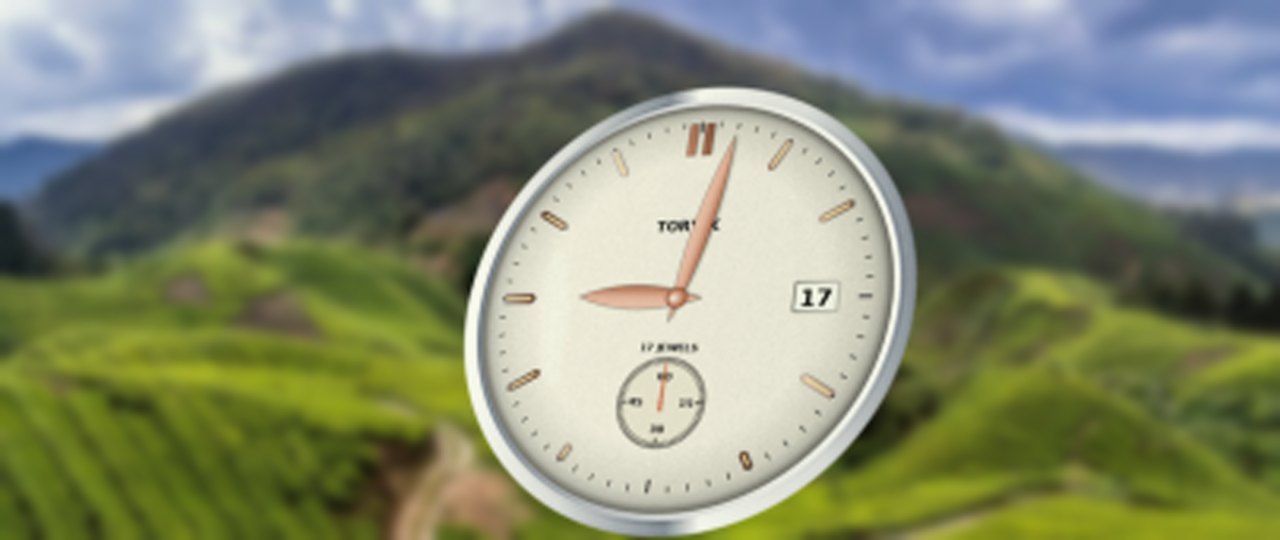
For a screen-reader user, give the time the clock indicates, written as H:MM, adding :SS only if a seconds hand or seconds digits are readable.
9:02
